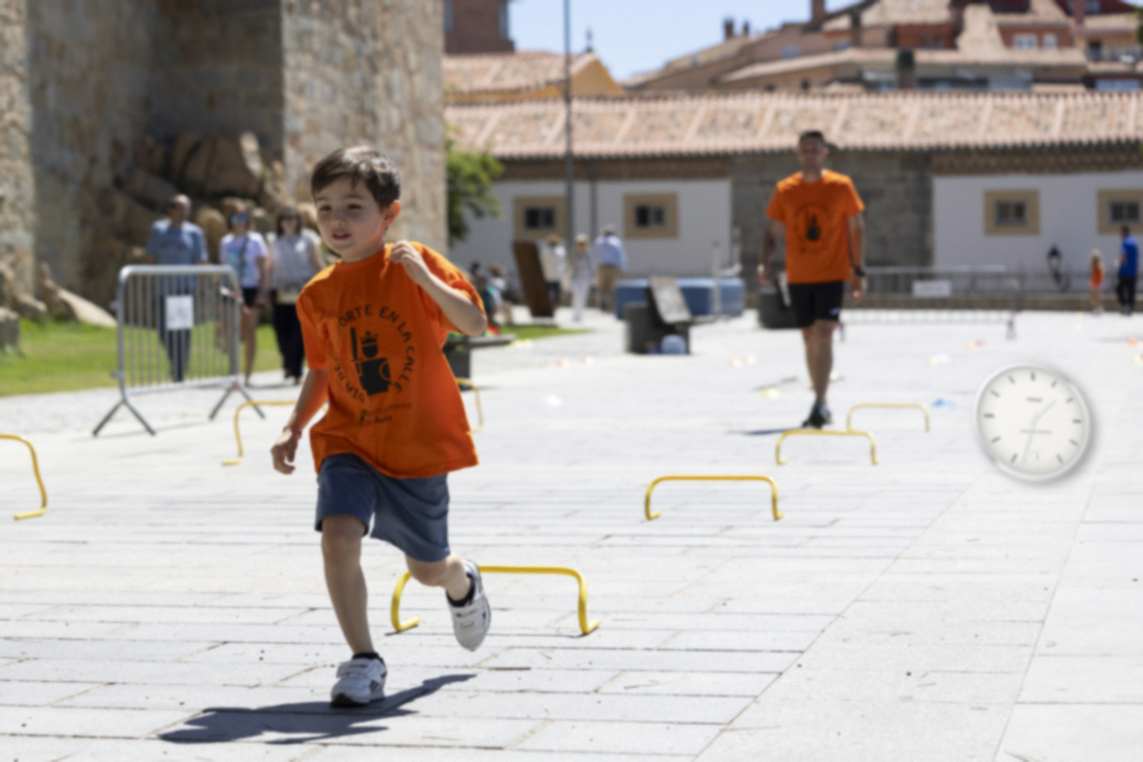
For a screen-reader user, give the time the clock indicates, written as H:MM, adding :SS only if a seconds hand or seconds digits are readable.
1:33
